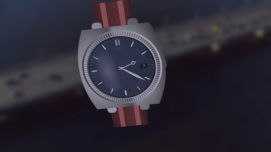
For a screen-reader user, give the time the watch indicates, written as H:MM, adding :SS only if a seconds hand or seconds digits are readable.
2:21
